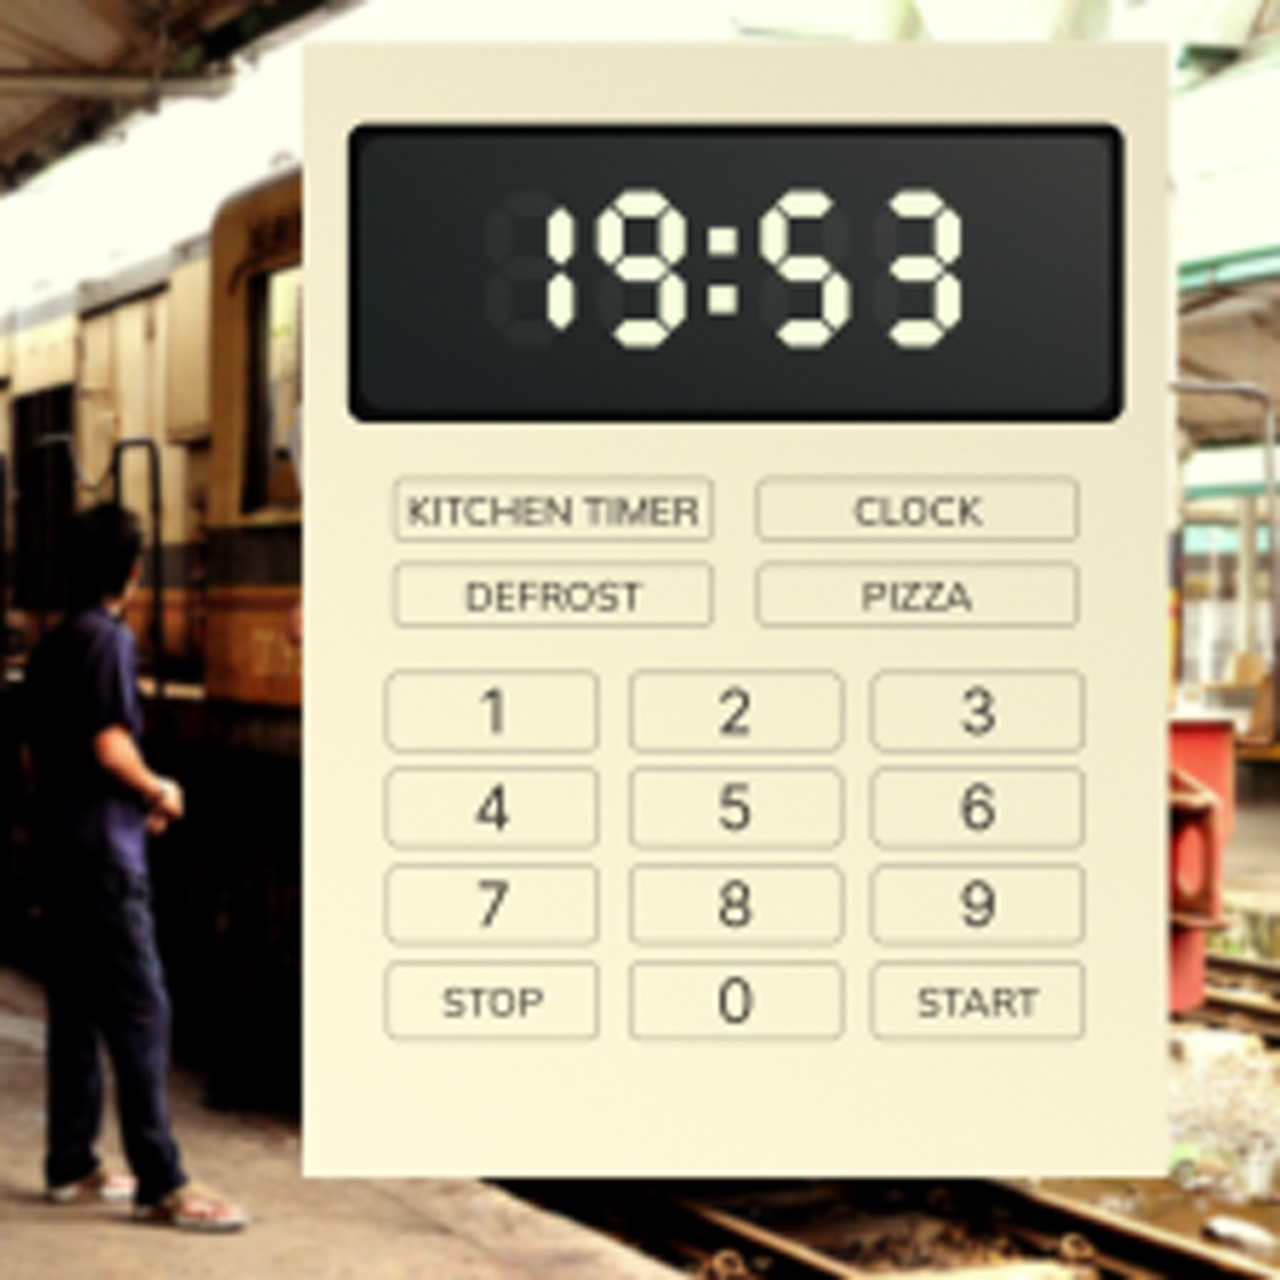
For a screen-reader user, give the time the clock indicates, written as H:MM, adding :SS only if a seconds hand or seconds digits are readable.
19:53
